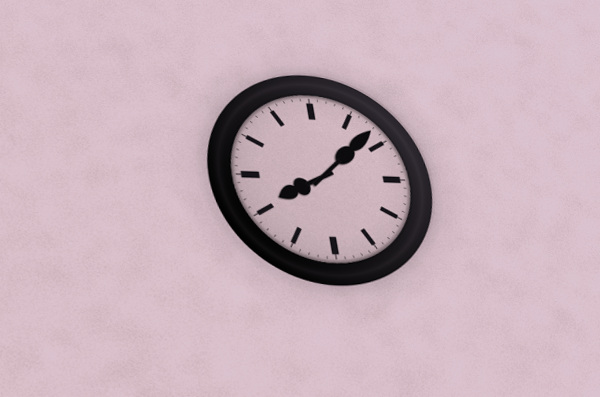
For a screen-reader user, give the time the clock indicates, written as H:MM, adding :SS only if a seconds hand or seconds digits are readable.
8:08
